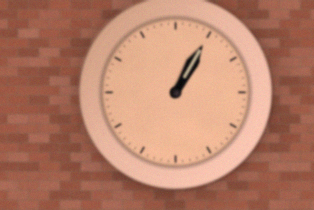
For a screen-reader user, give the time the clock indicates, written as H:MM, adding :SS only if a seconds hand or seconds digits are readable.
1:05
